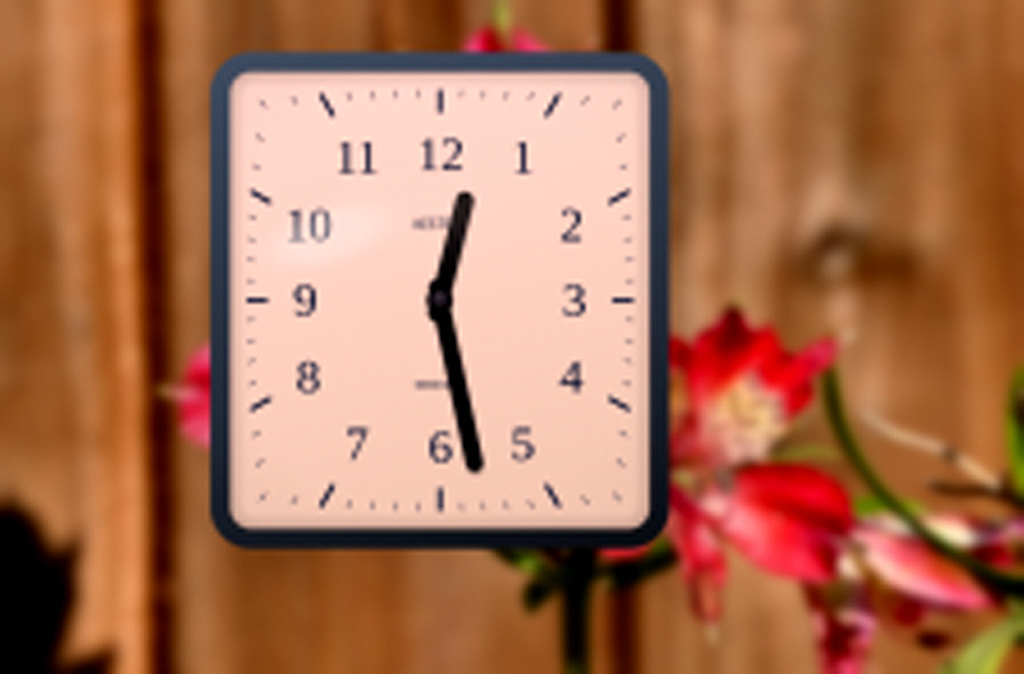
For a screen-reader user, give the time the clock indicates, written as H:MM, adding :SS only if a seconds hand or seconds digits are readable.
12:28
